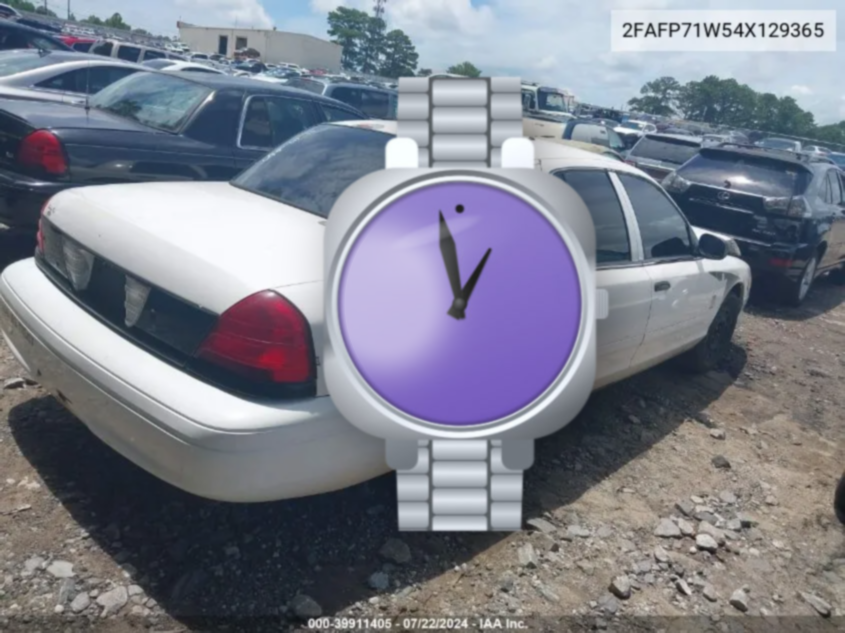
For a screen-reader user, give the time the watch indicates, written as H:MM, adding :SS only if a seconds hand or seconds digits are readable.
12:58
